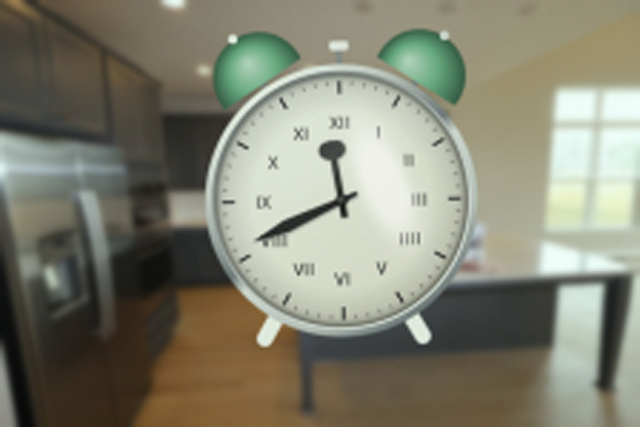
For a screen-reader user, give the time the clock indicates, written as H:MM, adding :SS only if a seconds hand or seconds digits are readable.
11:41
